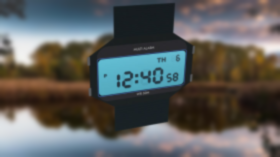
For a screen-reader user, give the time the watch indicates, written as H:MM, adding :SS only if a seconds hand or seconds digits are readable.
12:40
